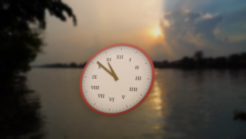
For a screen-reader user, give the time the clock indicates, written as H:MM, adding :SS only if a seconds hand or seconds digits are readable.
10:51
